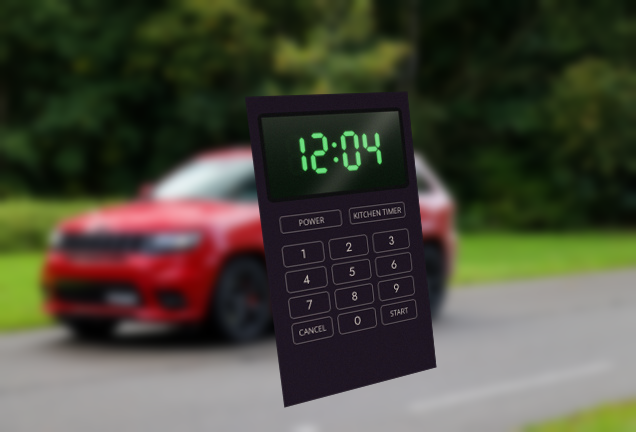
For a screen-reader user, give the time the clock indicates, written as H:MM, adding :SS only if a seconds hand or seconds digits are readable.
12:04
